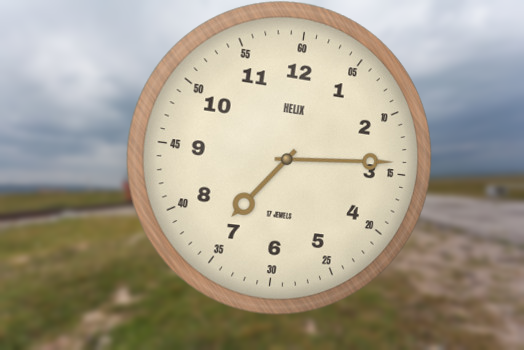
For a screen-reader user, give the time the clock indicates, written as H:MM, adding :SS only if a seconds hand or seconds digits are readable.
7:14
